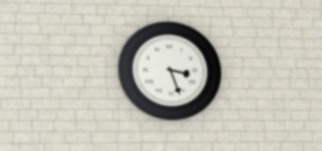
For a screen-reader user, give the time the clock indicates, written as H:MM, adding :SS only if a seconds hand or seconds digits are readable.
3:27
